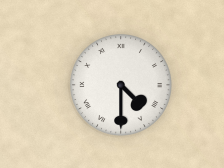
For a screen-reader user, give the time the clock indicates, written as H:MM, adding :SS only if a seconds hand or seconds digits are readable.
4:30
